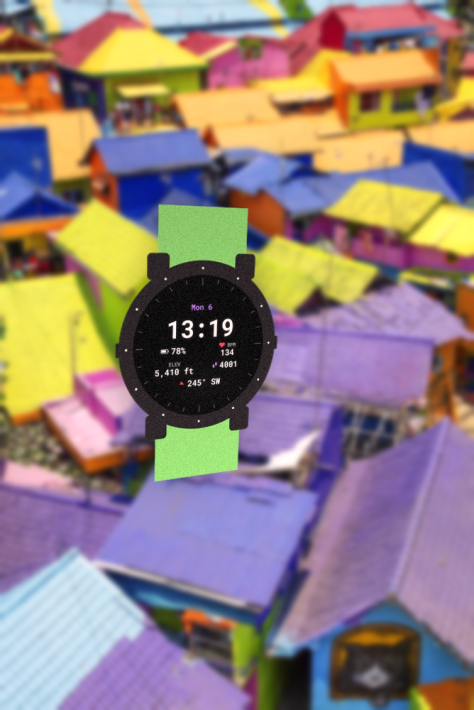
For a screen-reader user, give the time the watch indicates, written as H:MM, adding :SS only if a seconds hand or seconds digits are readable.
13:19
